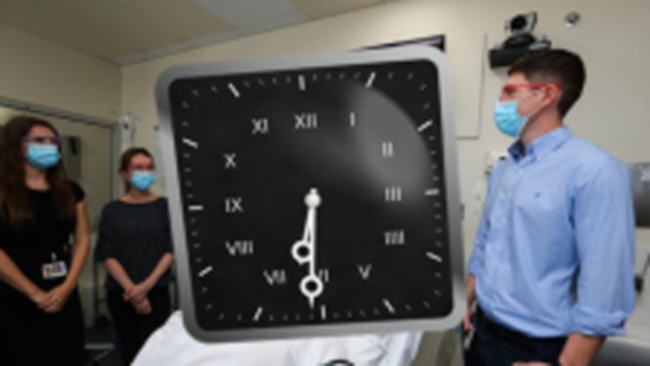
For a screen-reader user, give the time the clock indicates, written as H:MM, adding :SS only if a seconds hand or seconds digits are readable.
6:31
